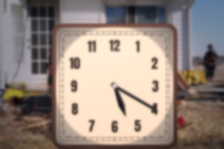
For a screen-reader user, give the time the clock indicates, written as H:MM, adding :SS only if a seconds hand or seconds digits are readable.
5:20
